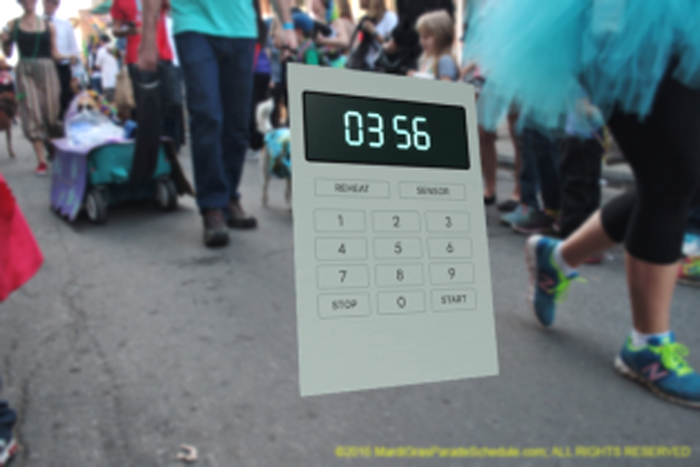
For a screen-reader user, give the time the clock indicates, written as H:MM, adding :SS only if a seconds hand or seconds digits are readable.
3:56
